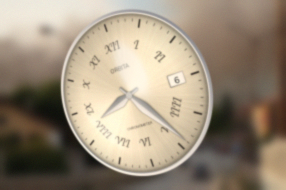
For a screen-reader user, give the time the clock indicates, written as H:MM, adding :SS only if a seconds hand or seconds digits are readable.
8:24
